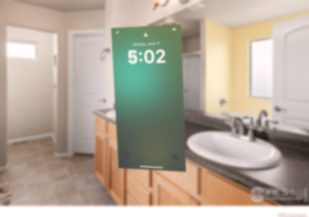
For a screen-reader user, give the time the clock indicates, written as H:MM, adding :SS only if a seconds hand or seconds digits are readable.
5:02
